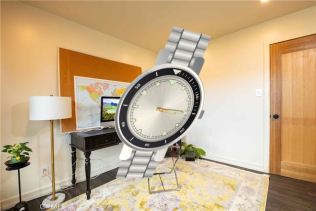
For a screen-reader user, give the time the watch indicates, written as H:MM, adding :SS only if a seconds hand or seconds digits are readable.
3:15
